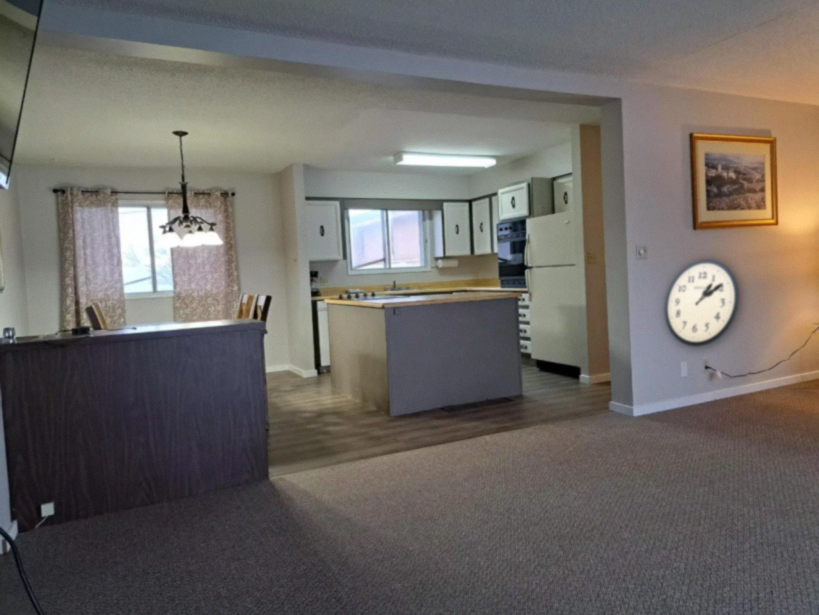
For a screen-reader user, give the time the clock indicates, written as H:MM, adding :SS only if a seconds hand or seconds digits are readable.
1:09
